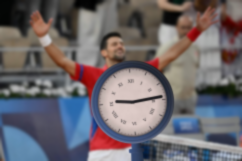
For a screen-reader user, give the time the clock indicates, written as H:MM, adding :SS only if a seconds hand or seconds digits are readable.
9:14
